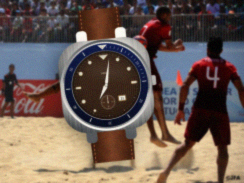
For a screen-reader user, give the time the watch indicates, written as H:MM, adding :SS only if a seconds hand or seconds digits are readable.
7:02
